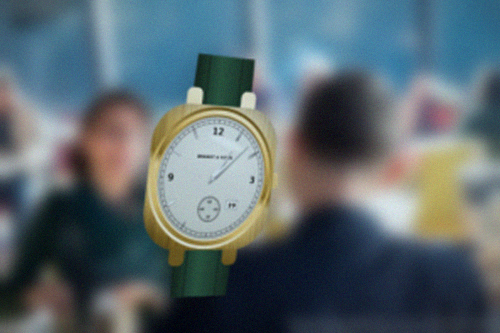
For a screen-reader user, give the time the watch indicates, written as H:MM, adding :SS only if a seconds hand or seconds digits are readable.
1:08
